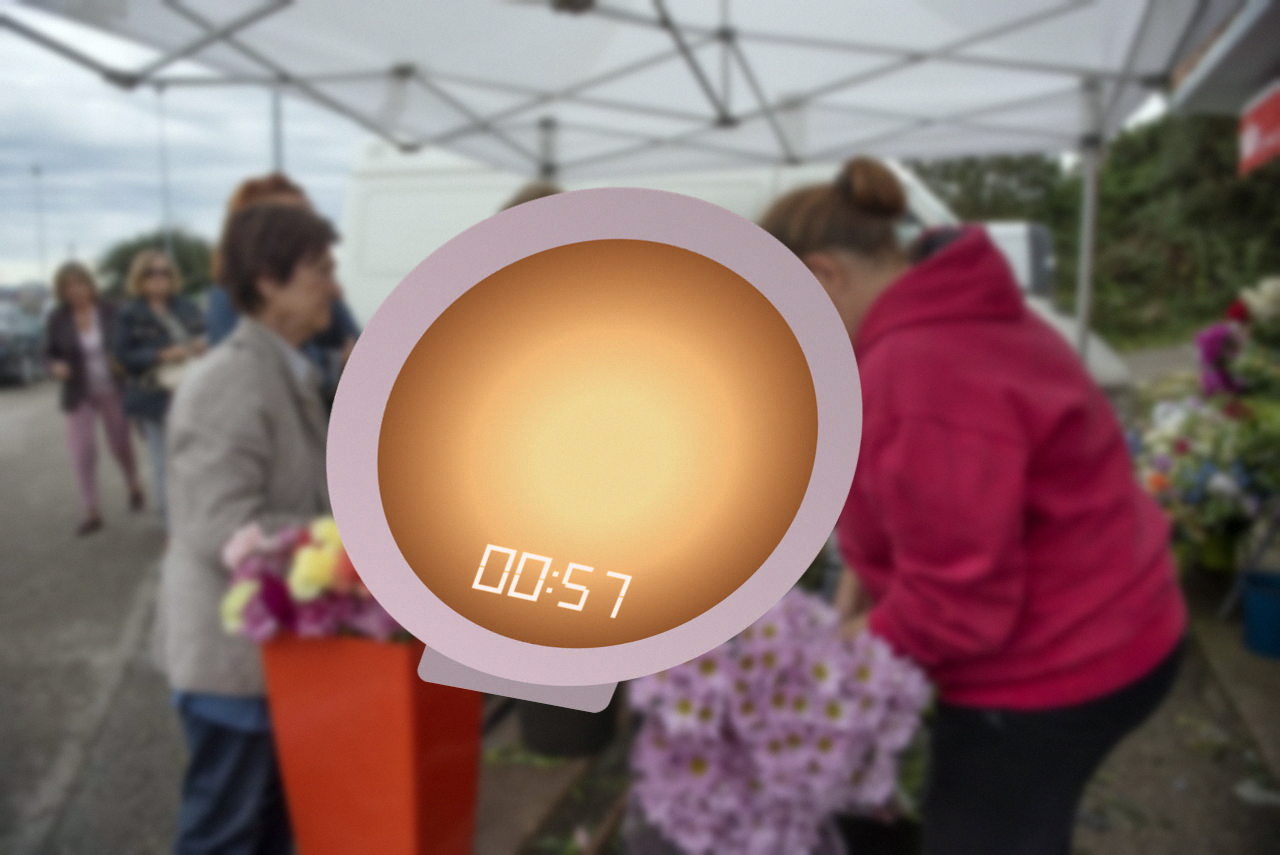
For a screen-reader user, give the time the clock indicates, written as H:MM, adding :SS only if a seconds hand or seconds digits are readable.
0:57
